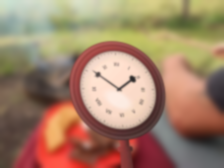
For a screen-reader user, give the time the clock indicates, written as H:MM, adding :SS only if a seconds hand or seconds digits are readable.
1:51
